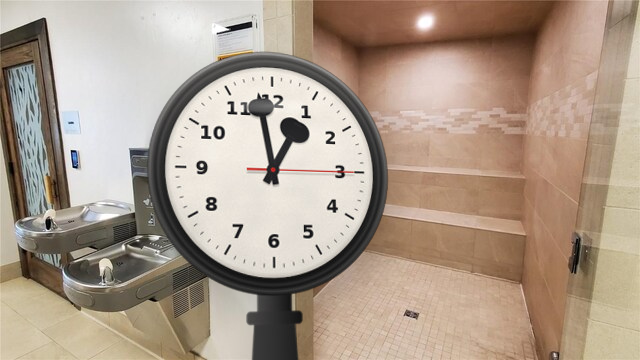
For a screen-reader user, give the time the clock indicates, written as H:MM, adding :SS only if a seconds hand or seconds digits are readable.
12:58:15
